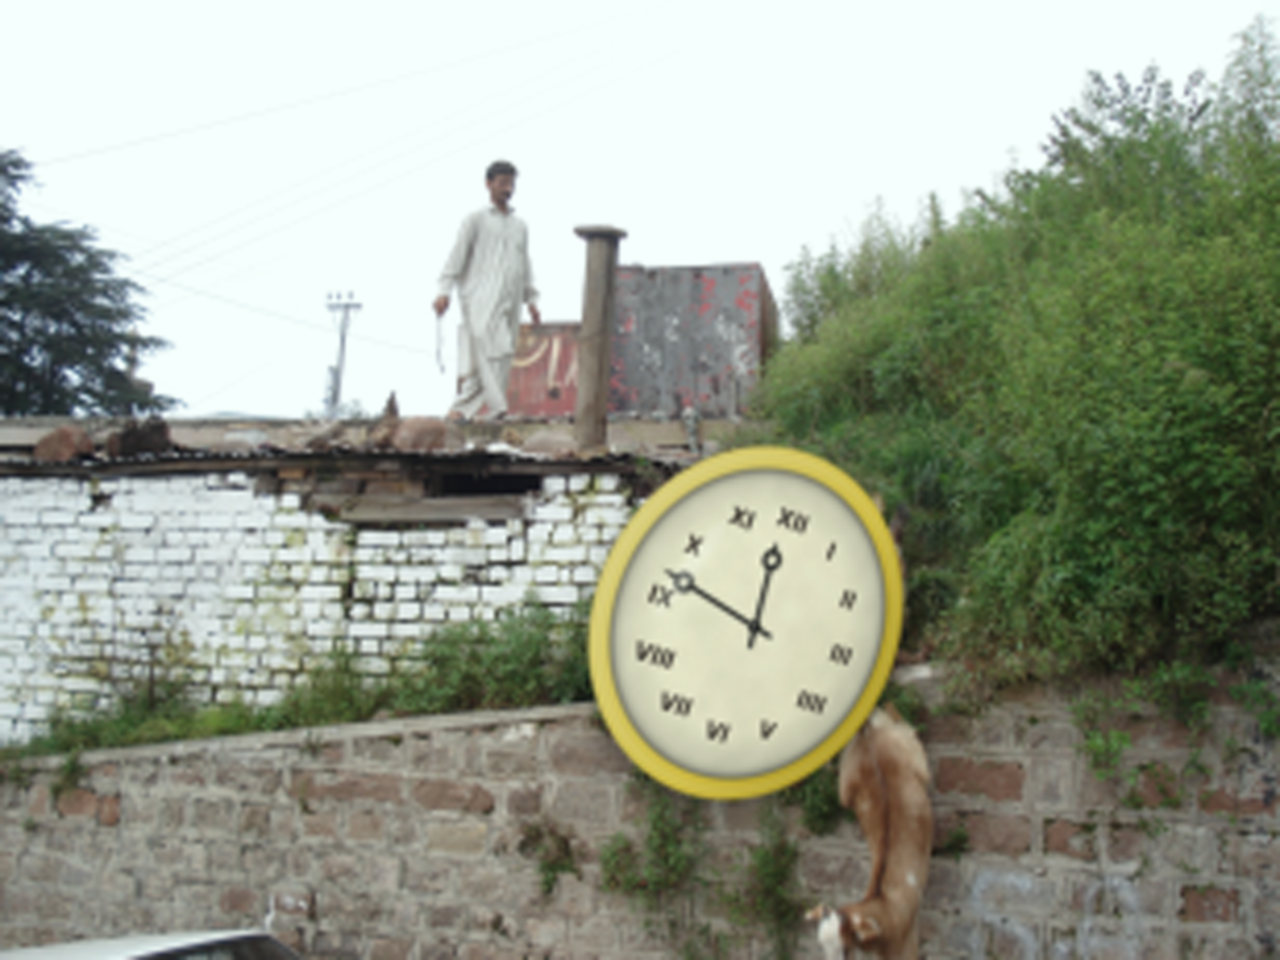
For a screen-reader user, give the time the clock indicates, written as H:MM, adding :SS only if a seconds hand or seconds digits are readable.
11:47
